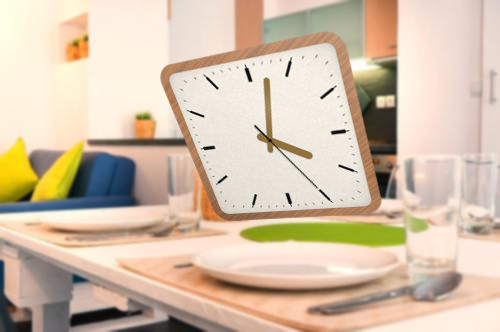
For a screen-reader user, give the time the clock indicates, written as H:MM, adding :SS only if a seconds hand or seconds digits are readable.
4:02:25
